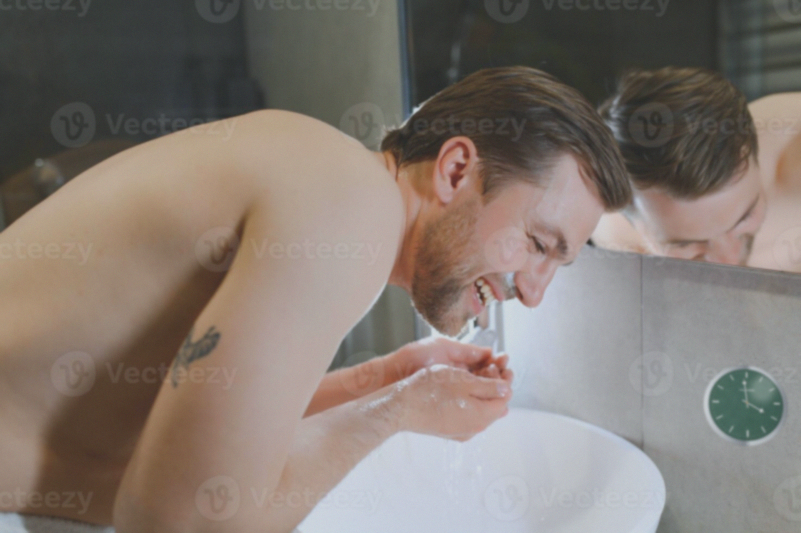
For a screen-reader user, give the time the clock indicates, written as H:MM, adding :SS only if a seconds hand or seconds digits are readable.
3:59
